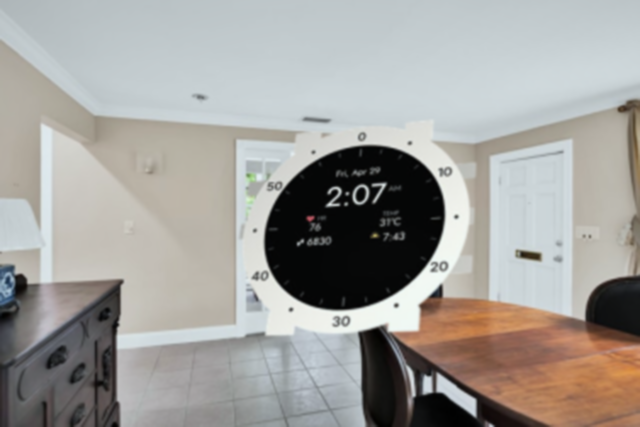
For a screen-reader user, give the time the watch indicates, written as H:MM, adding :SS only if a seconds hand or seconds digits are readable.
2:07
